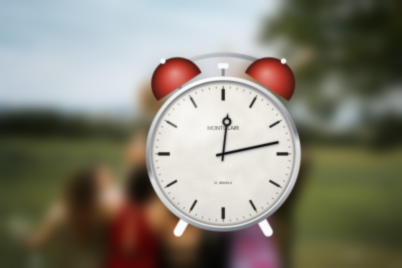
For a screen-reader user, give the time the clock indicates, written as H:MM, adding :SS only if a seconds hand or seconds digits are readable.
12:13
